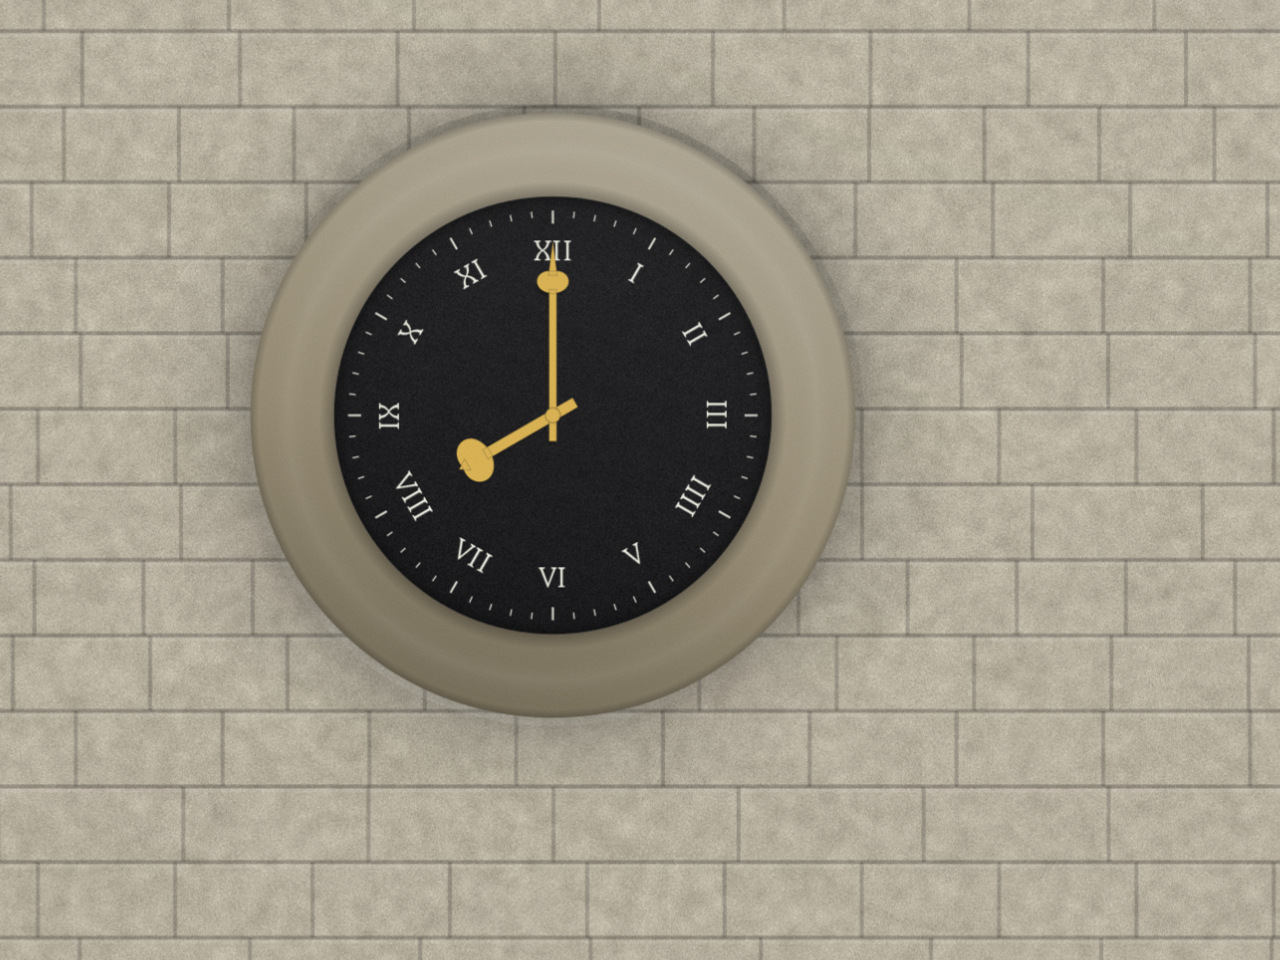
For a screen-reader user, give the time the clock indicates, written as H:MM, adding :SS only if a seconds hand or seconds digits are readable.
8:00
